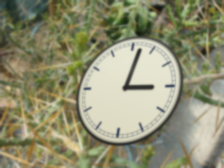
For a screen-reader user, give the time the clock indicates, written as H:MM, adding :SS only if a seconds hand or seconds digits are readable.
3:02
